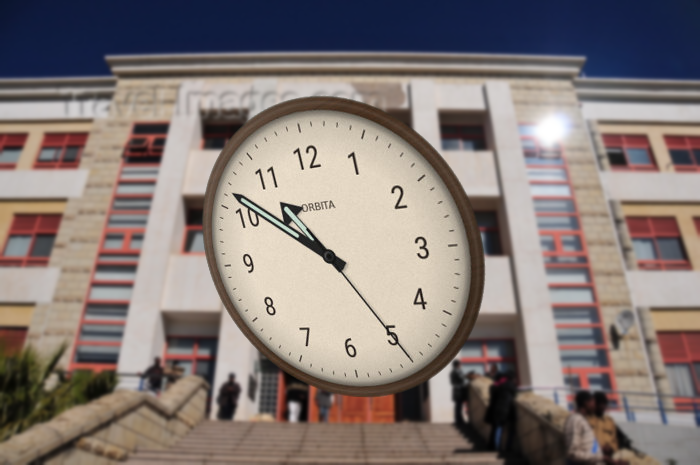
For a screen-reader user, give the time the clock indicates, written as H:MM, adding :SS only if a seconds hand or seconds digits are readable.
10:51:25
